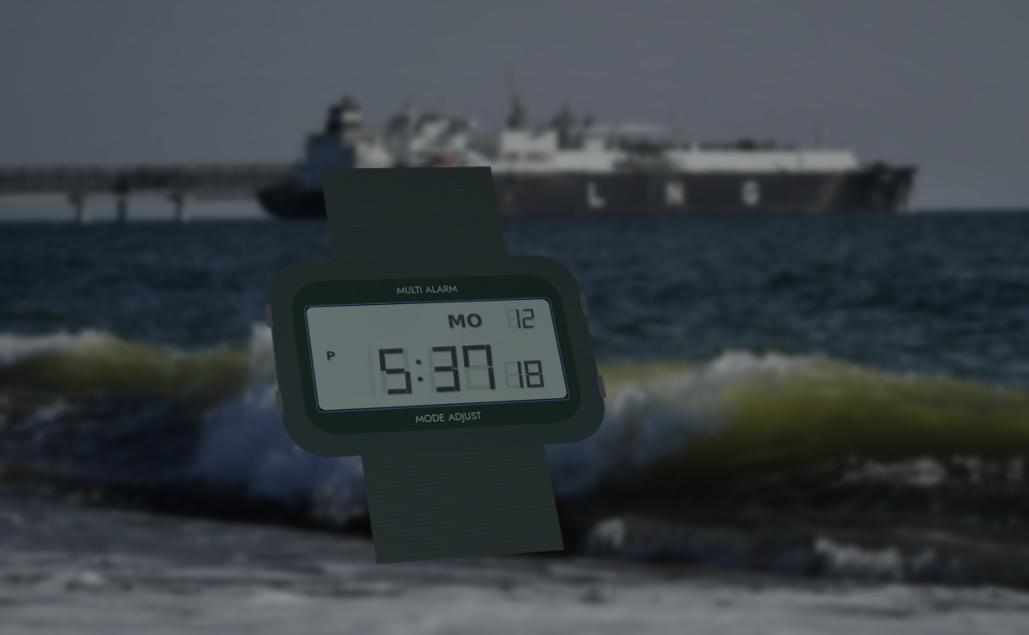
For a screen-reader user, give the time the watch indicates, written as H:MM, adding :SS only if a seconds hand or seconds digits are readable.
5:37:18
